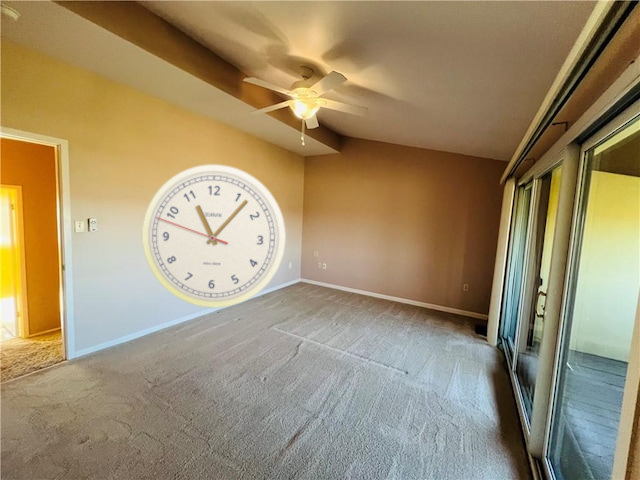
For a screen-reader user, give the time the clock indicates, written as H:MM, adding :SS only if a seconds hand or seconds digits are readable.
11:06:48
